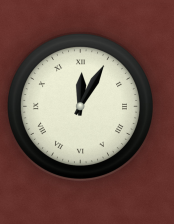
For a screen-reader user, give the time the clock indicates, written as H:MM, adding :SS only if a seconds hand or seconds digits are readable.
12:05
